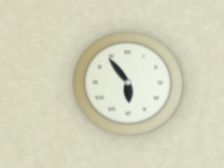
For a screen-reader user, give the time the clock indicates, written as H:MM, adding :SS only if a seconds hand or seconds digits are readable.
5:54
